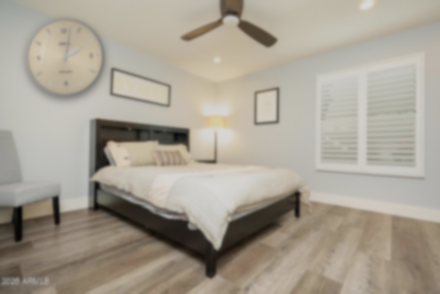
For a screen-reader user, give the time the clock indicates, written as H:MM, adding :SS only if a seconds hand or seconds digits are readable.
2:02
